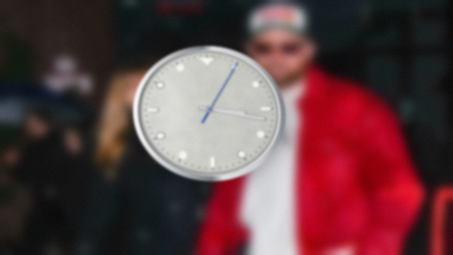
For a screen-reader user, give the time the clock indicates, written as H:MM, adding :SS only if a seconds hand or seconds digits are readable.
3:17:05
